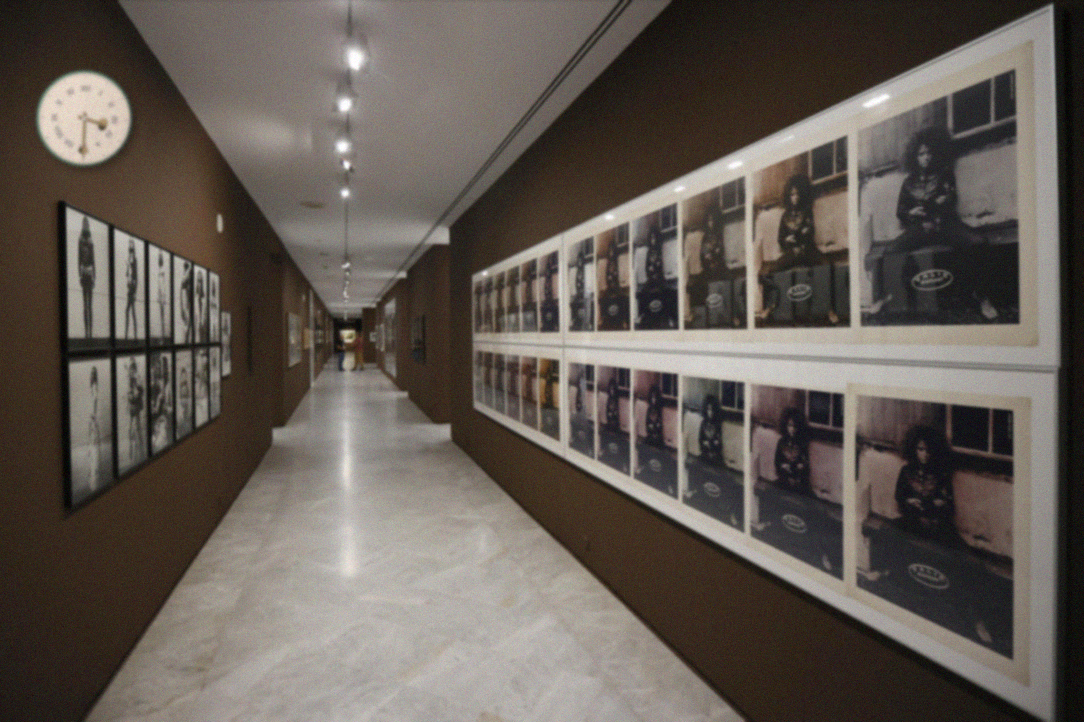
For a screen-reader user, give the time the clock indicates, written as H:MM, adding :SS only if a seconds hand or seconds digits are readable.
3:30
